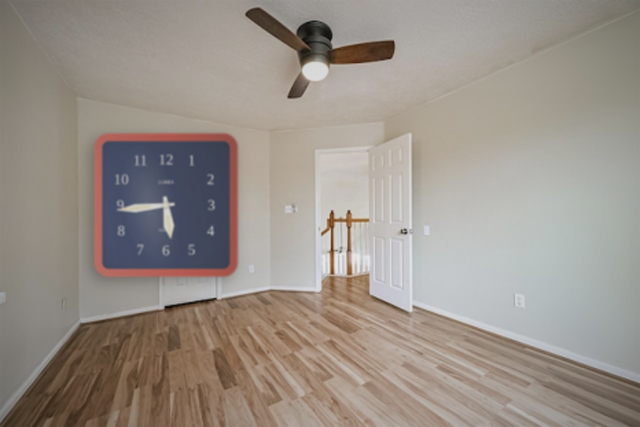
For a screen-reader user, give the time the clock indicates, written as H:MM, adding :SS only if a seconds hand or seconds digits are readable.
5:44
